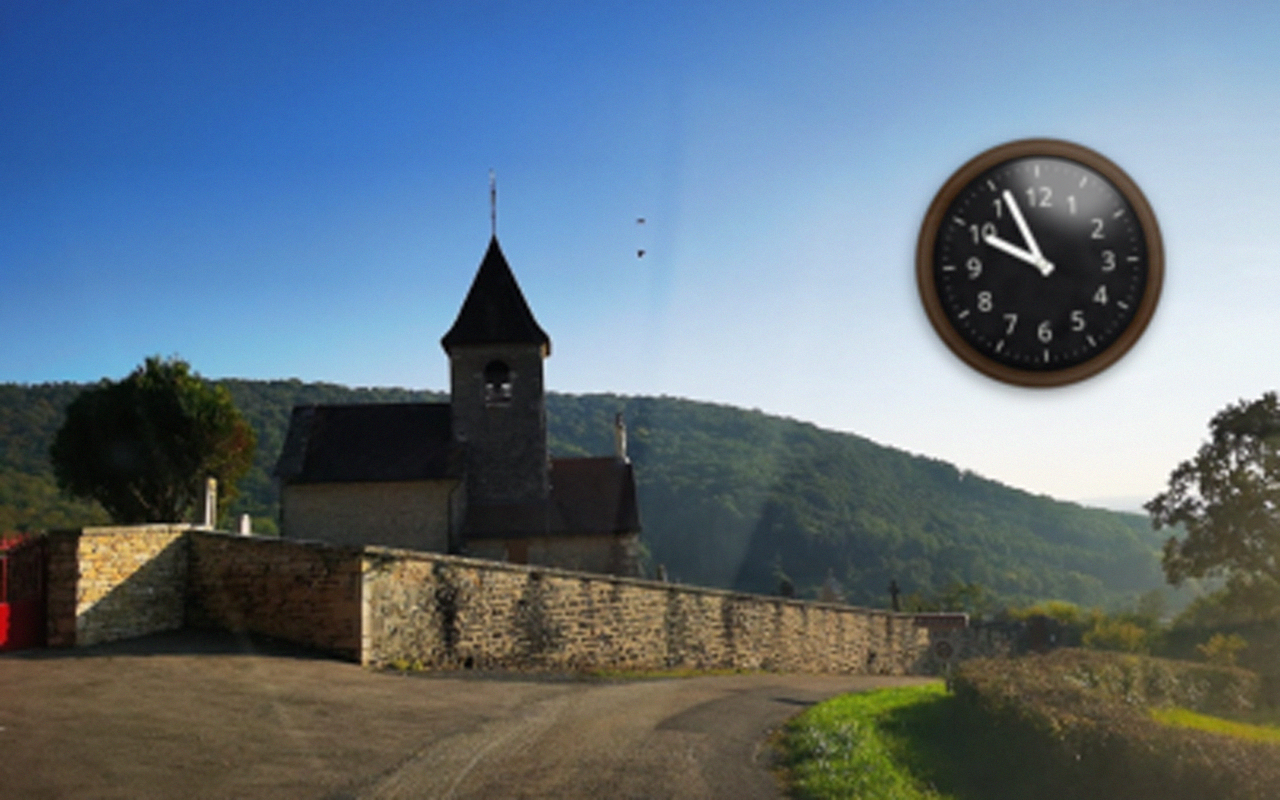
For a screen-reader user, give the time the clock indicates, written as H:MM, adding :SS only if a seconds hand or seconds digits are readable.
9:56
